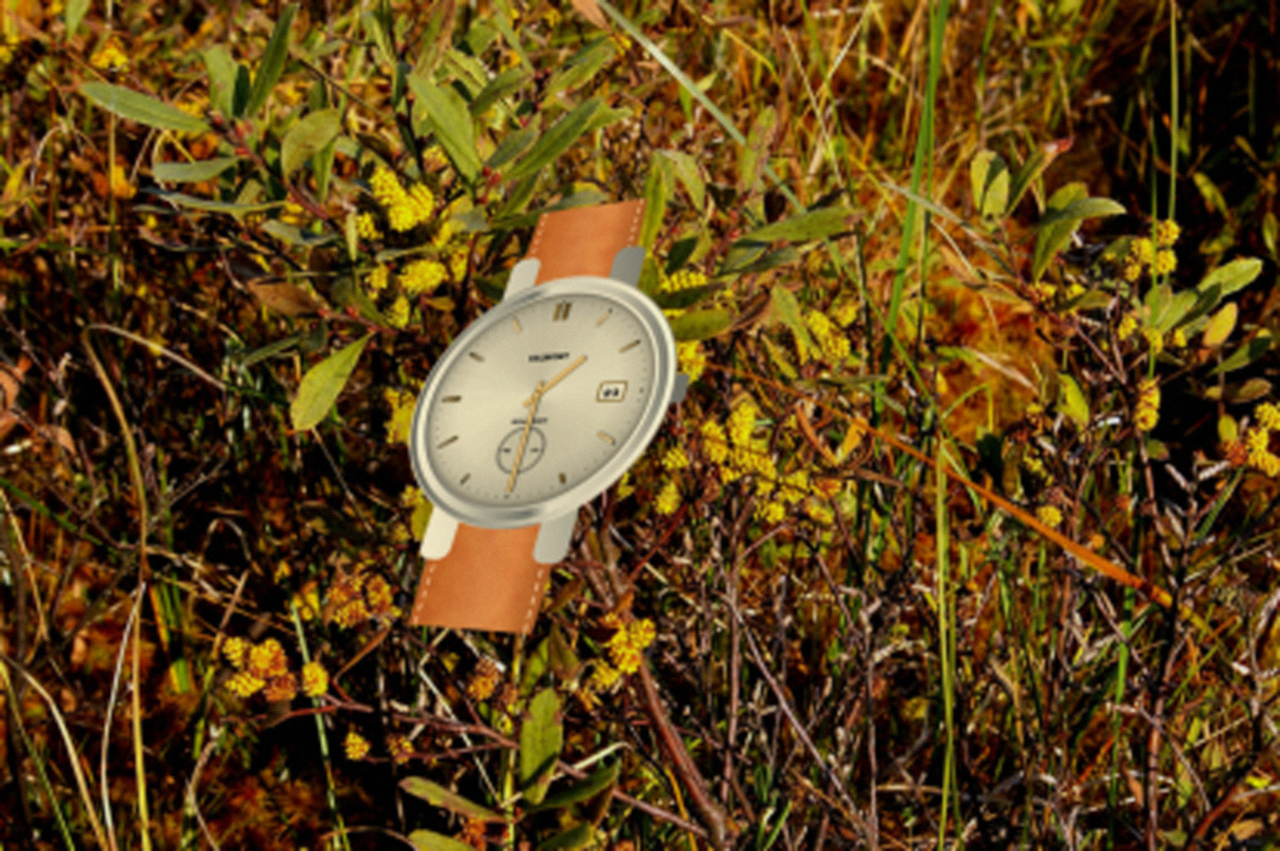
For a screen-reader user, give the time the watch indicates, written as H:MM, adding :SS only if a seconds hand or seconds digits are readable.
1:30
